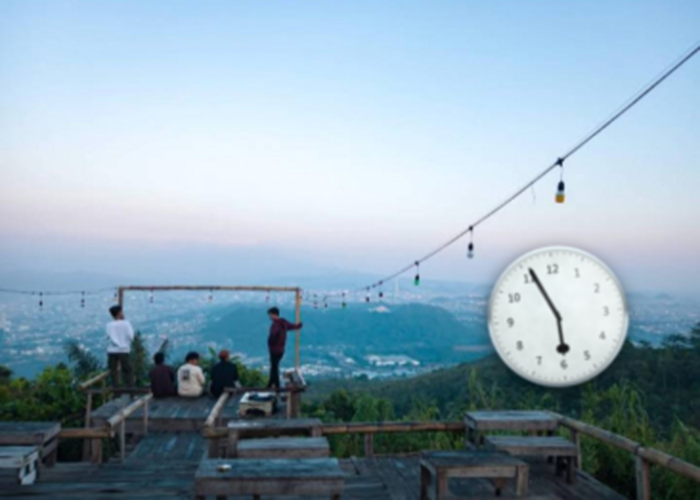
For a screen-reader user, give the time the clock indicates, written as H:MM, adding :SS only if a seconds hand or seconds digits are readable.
5:56
